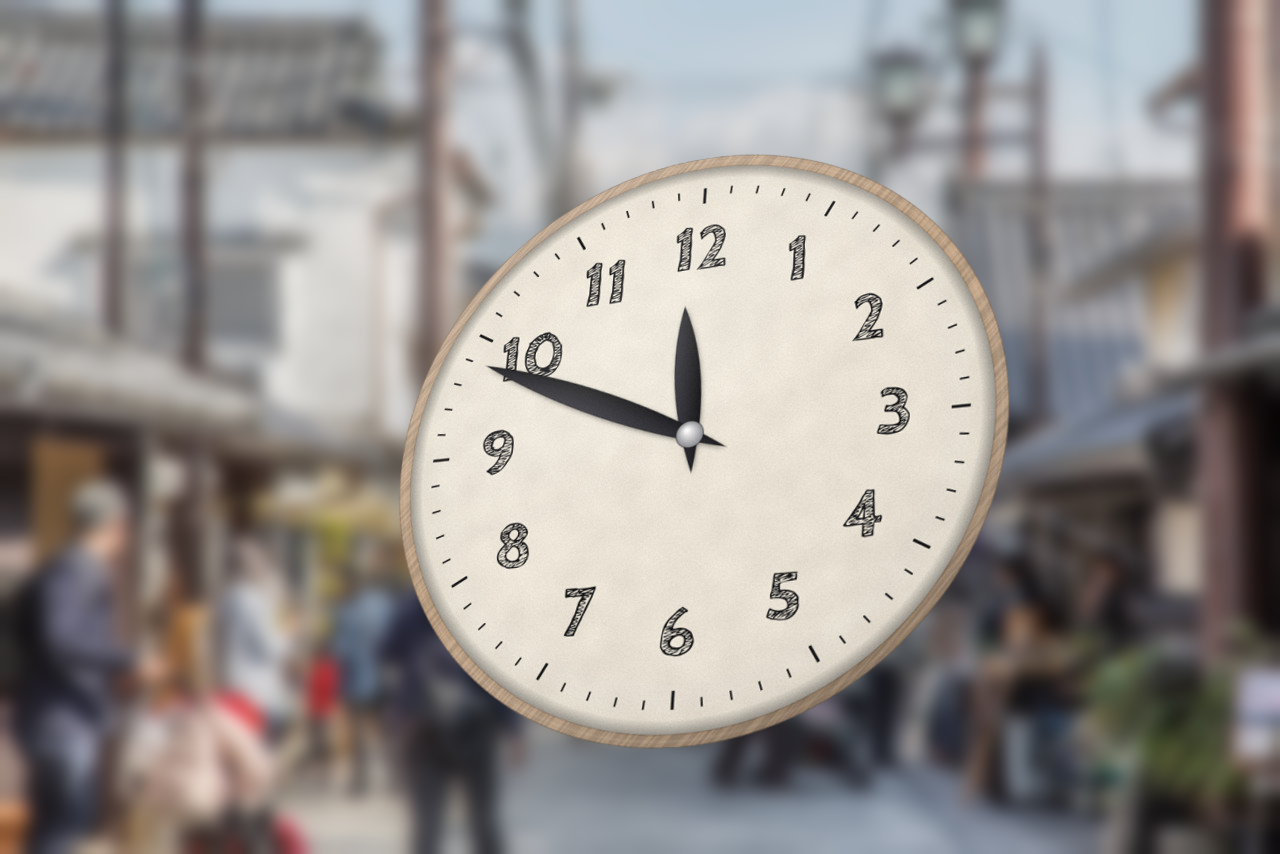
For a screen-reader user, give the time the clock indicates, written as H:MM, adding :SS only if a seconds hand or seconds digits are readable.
11:49
